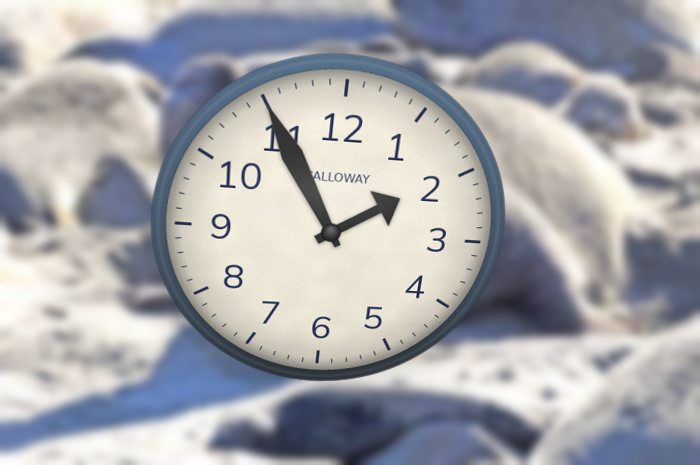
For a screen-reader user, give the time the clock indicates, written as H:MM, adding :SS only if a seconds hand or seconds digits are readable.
1:55
